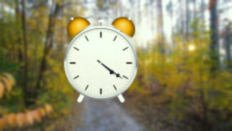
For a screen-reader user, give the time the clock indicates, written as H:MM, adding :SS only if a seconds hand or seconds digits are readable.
4:21
